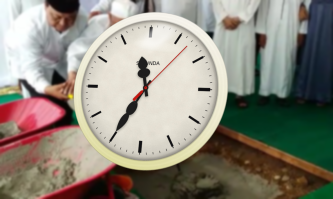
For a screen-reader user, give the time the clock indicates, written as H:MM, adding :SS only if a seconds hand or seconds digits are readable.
11:35:07
